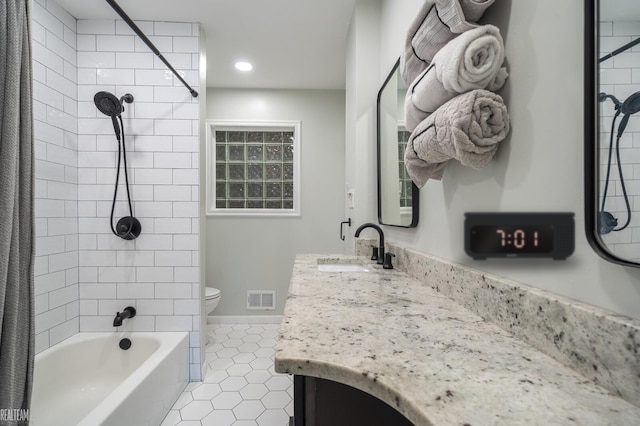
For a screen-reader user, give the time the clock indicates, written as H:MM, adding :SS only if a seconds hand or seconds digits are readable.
7:01
